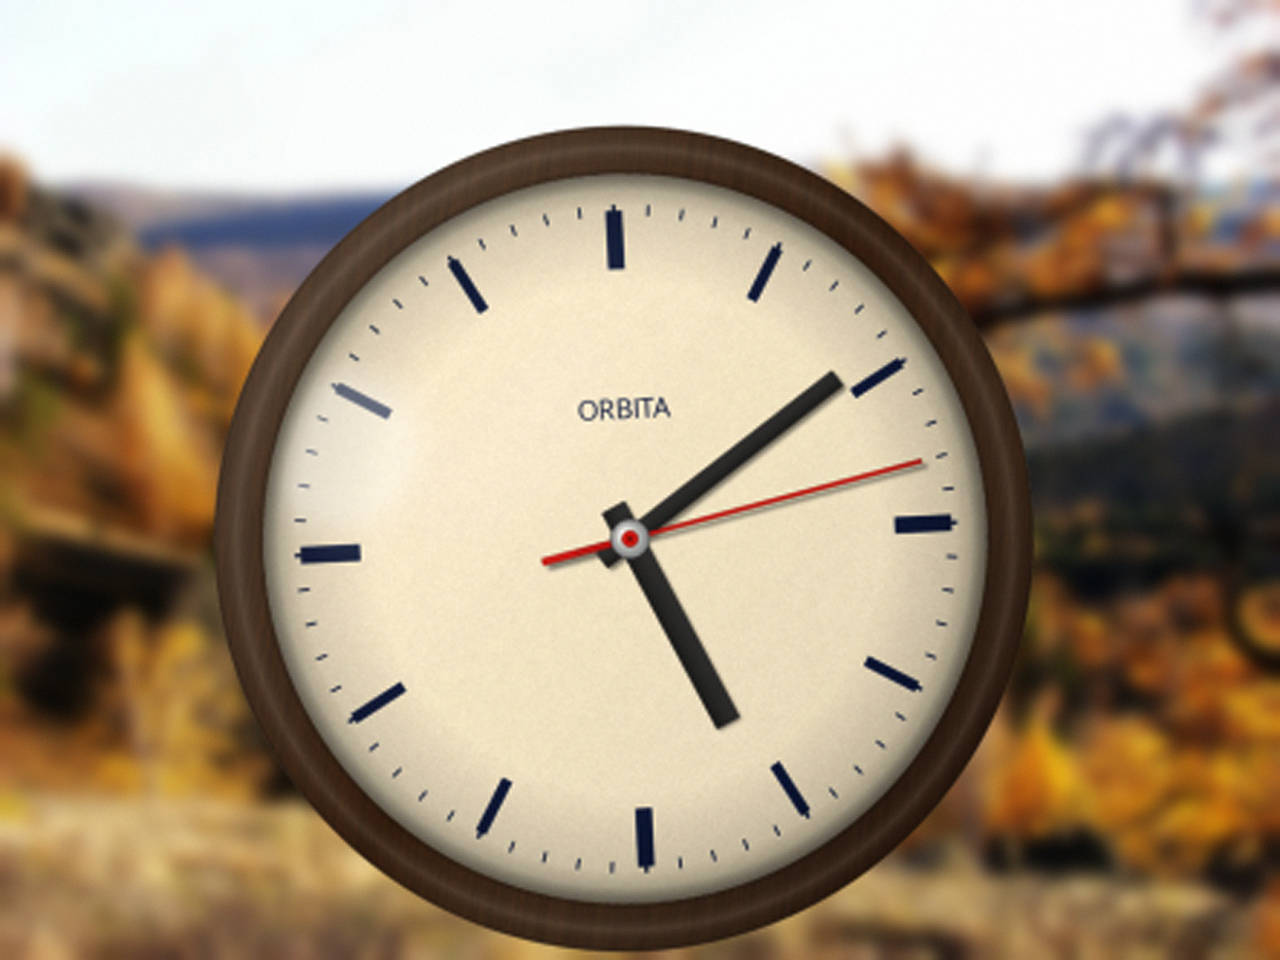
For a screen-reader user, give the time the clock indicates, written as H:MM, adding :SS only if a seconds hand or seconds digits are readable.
5:09:13
